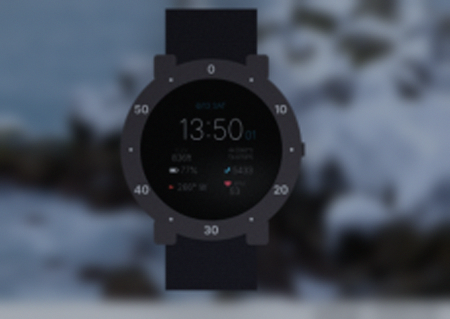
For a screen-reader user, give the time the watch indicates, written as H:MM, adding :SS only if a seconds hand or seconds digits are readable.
13:50
